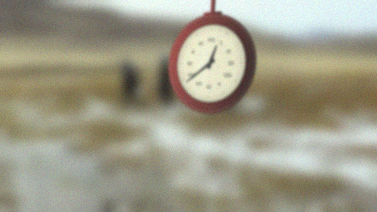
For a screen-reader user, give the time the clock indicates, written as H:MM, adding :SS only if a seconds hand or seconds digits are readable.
12:39
